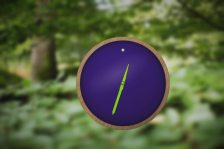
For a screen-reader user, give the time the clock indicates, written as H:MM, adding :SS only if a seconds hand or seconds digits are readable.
12:33
